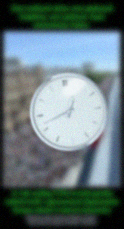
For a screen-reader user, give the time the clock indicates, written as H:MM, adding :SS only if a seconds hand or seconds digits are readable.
12:42
